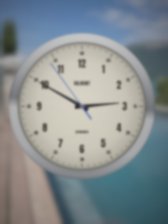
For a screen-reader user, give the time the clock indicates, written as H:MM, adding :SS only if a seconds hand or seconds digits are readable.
2:49:54
